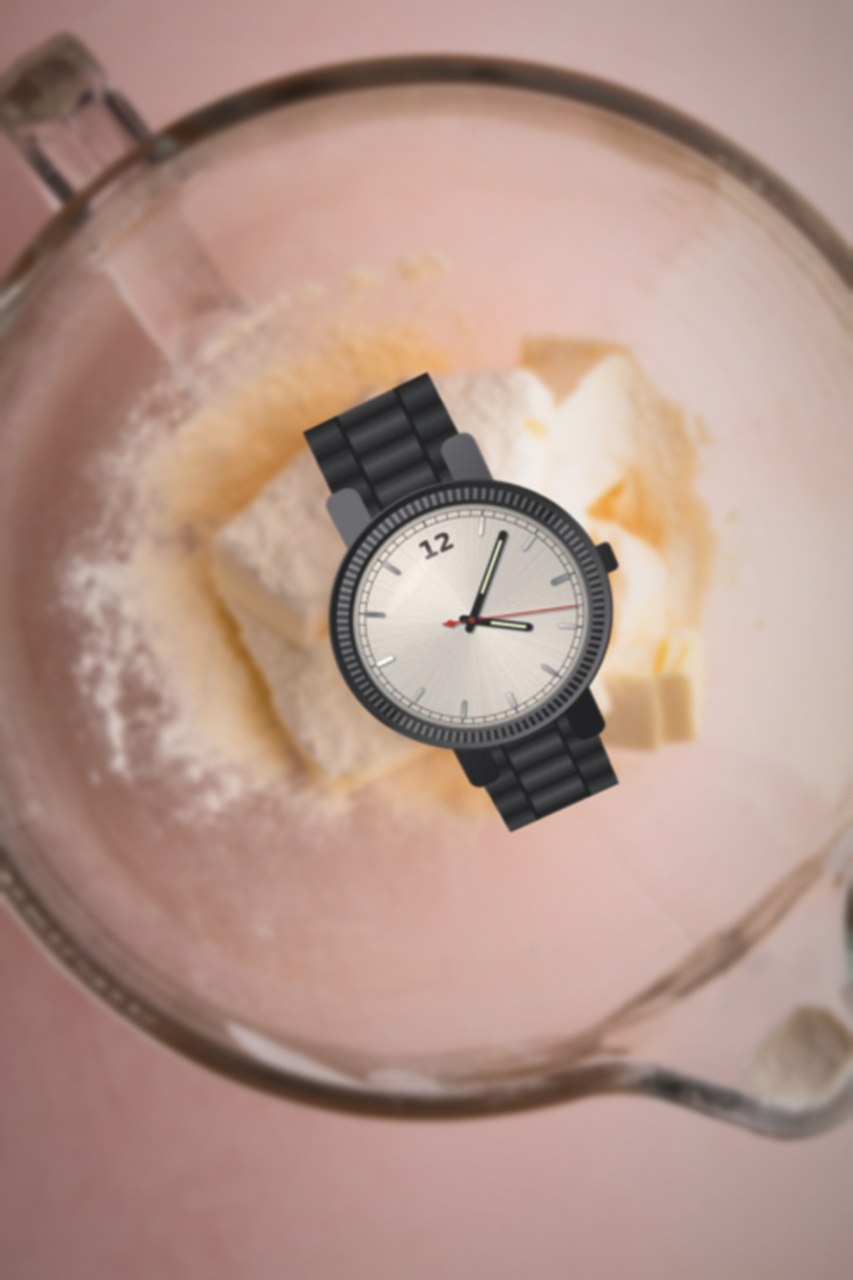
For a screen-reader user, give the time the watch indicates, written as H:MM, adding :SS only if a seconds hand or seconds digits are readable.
4:07:18
